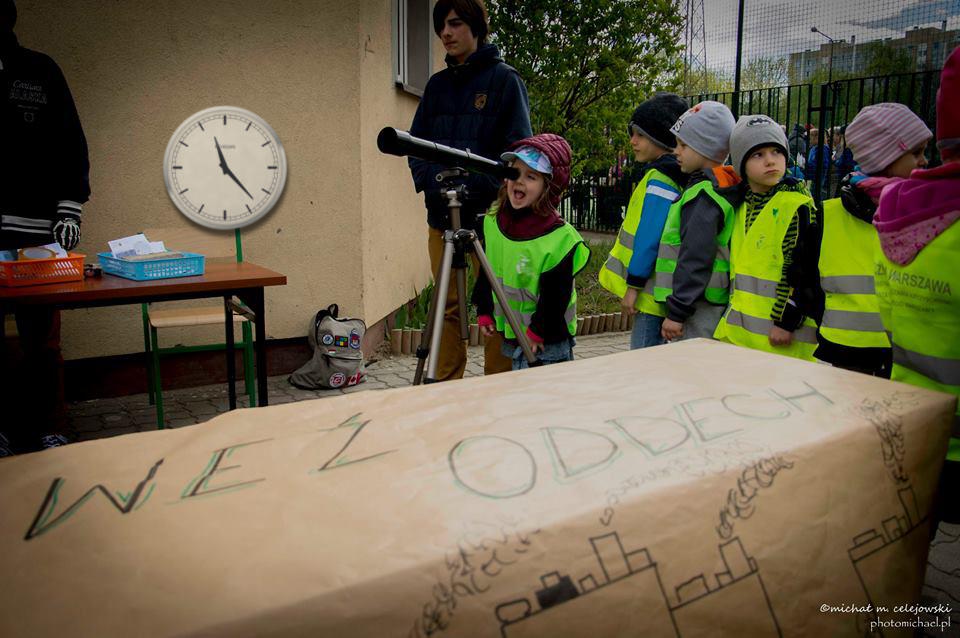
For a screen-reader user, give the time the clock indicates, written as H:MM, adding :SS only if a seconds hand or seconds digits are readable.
11:23
